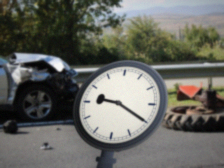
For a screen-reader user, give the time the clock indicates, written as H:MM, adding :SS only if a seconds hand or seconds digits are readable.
9:20
